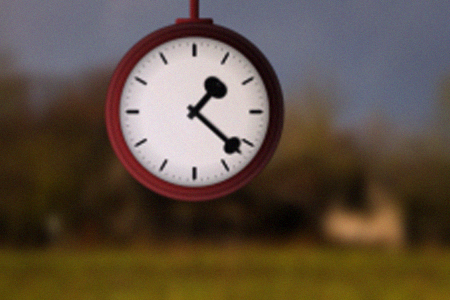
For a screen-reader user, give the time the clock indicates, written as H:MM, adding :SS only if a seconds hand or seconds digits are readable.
1:22
